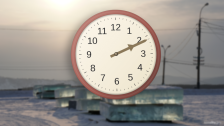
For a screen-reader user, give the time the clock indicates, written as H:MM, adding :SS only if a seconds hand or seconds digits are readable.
2:11
